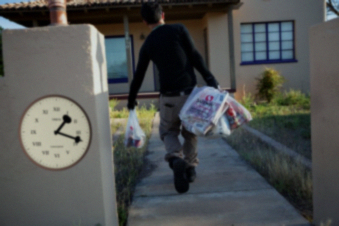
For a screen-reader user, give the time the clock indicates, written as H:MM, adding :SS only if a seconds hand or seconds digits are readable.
1:18
